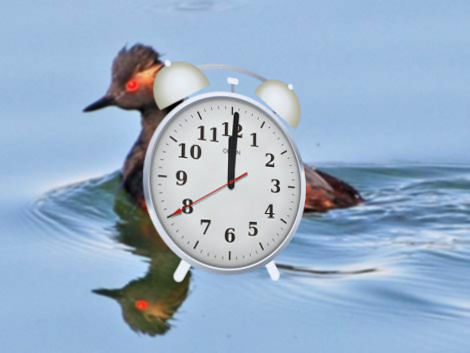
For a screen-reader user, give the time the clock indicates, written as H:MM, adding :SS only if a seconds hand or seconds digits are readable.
12:00:40
